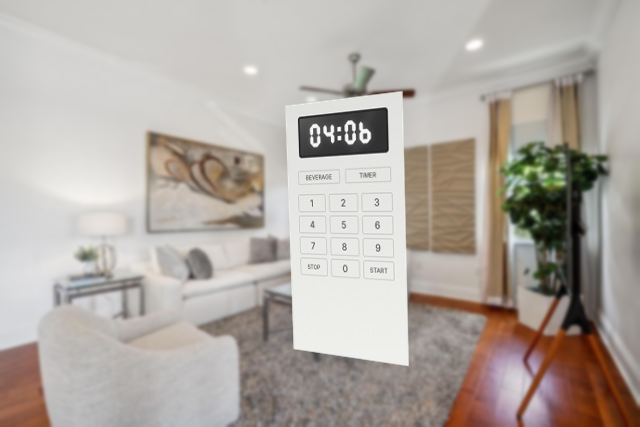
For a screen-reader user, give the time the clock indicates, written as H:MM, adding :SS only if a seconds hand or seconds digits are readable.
4:06
